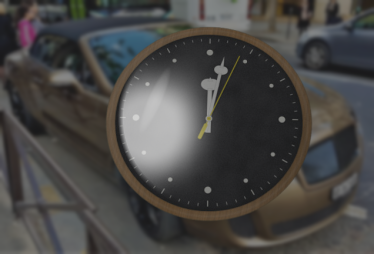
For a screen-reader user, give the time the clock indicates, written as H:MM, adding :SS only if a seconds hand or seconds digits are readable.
12:02:04
